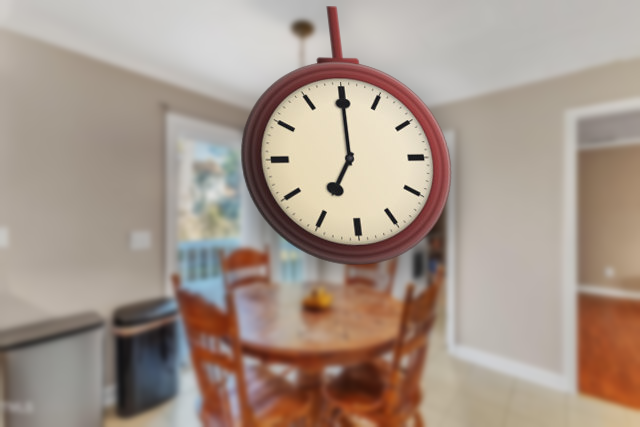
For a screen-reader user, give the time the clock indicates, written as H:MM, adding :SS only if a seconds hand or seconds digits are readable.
7:00
